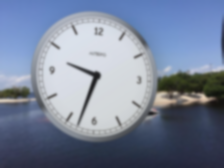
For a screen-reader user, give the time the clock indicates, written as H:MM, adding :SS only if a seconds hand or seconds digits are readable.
9:33
